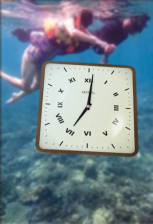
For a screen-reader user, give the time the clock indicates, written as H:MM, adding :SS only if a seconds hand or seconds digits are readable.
7:01
